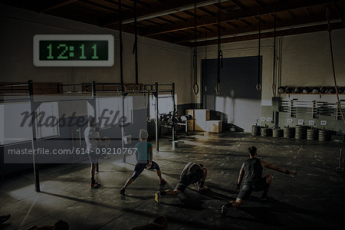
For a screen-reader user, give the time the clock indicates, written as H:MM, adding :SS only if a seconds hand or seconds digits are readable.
12:11
